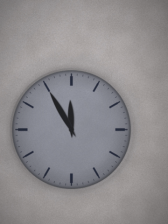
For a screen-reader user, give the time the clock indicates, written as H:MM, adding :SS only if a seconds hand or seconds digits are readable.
11:55
